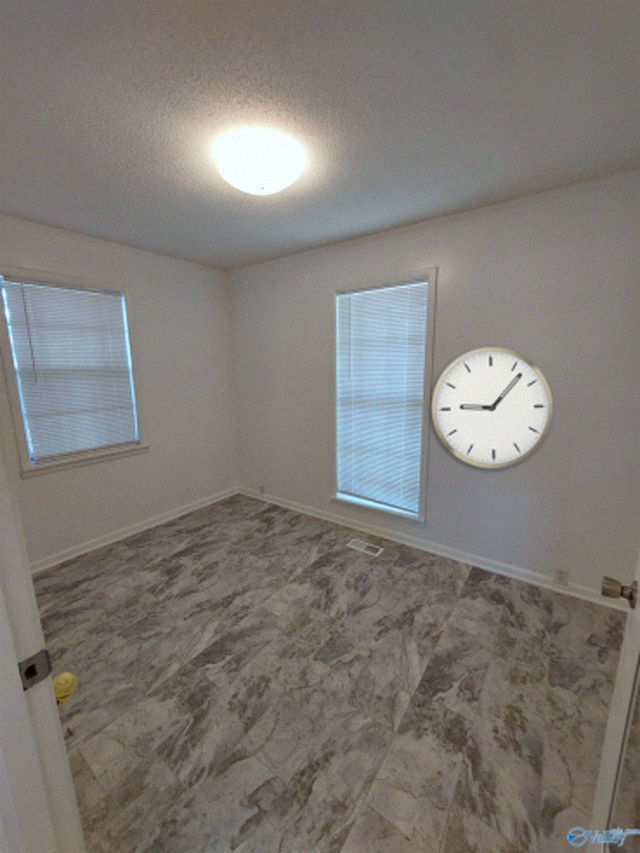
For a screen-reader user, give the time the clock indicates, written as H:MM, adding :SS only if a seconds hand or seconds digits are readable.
9:07
